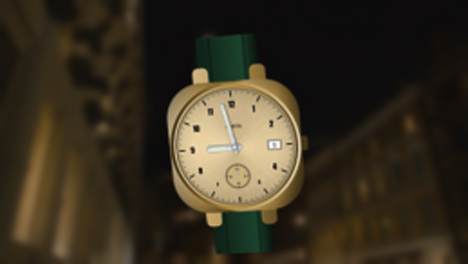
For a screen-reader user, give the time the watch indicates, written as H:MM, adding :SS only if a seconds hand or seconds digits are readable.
8:58
